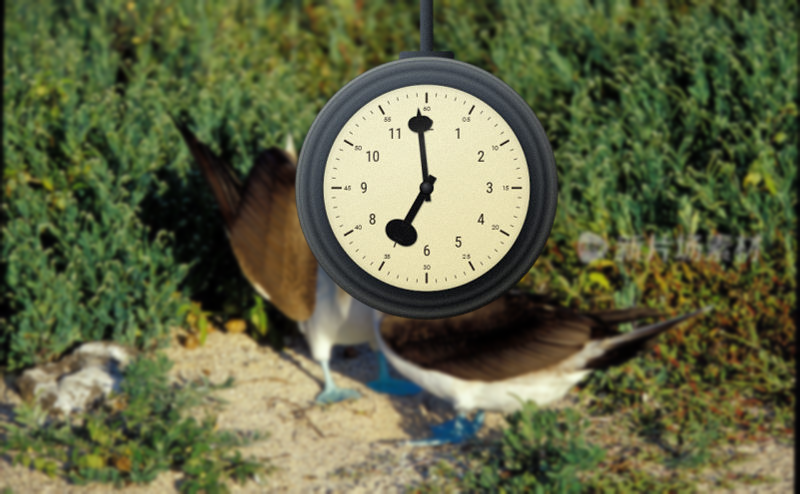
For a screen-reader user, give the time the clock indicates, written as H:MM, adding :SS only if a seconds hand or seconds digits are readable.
6:59
